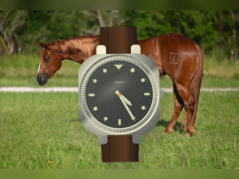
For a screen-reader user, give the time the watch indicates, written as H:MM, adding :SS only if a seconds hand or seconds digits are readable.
4:25
